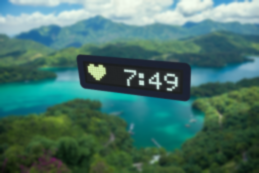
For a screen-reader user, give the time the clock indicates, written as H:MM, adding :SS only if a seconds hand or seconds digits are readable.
7:49
